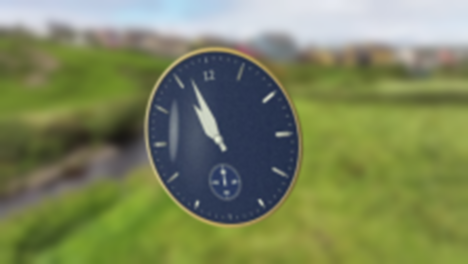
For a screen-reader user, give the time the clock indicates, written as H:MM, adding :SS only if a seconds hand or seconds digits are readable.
10:57
